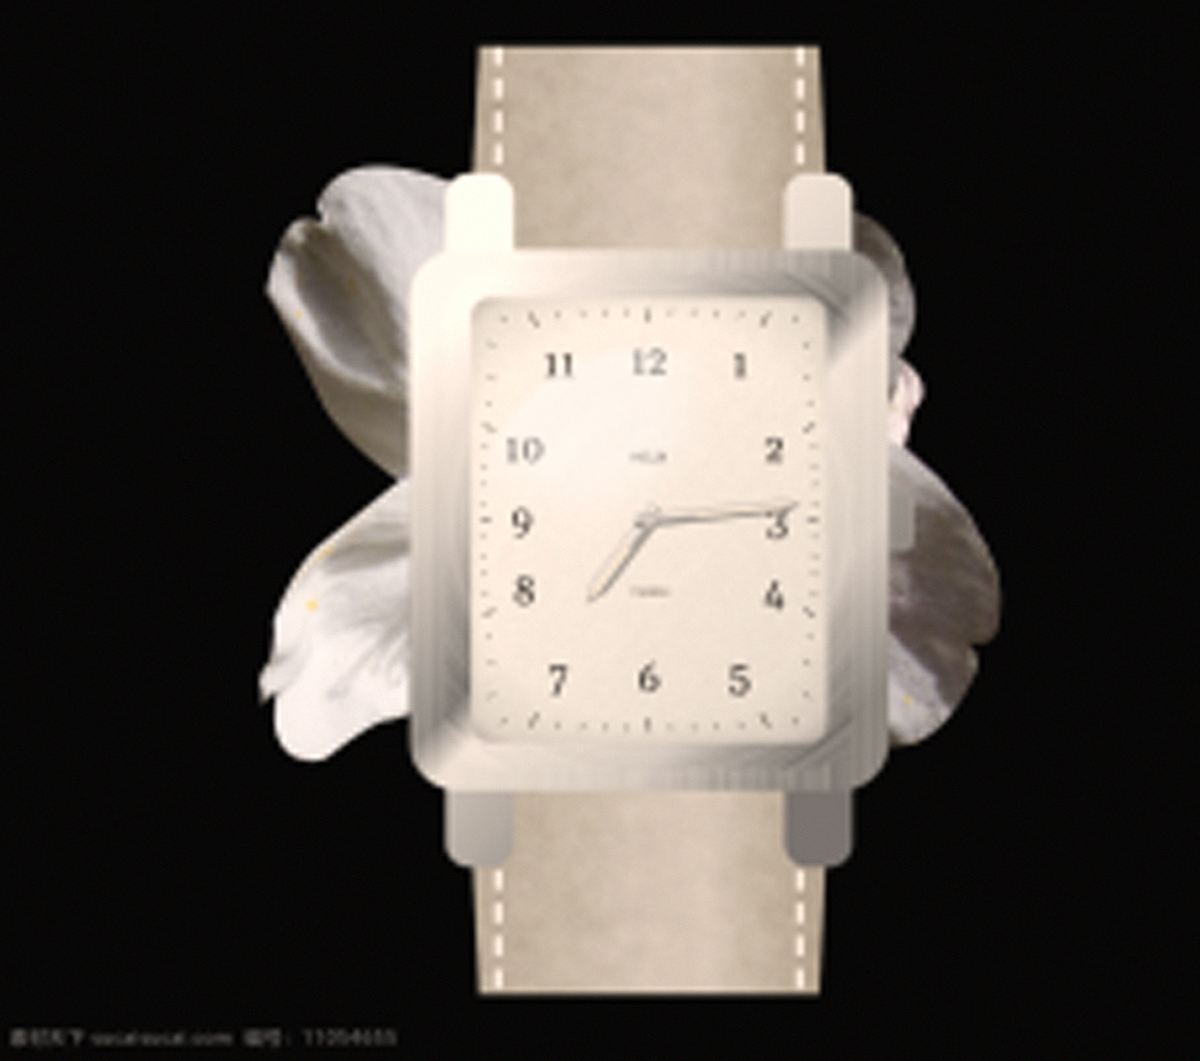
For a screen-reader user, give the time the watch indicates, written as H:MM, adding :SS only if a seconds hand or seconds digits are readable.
7:14
